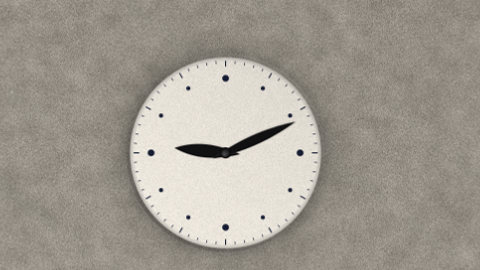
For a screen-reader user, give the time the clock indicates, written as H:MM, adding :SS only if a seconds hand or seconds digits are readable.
9:11
